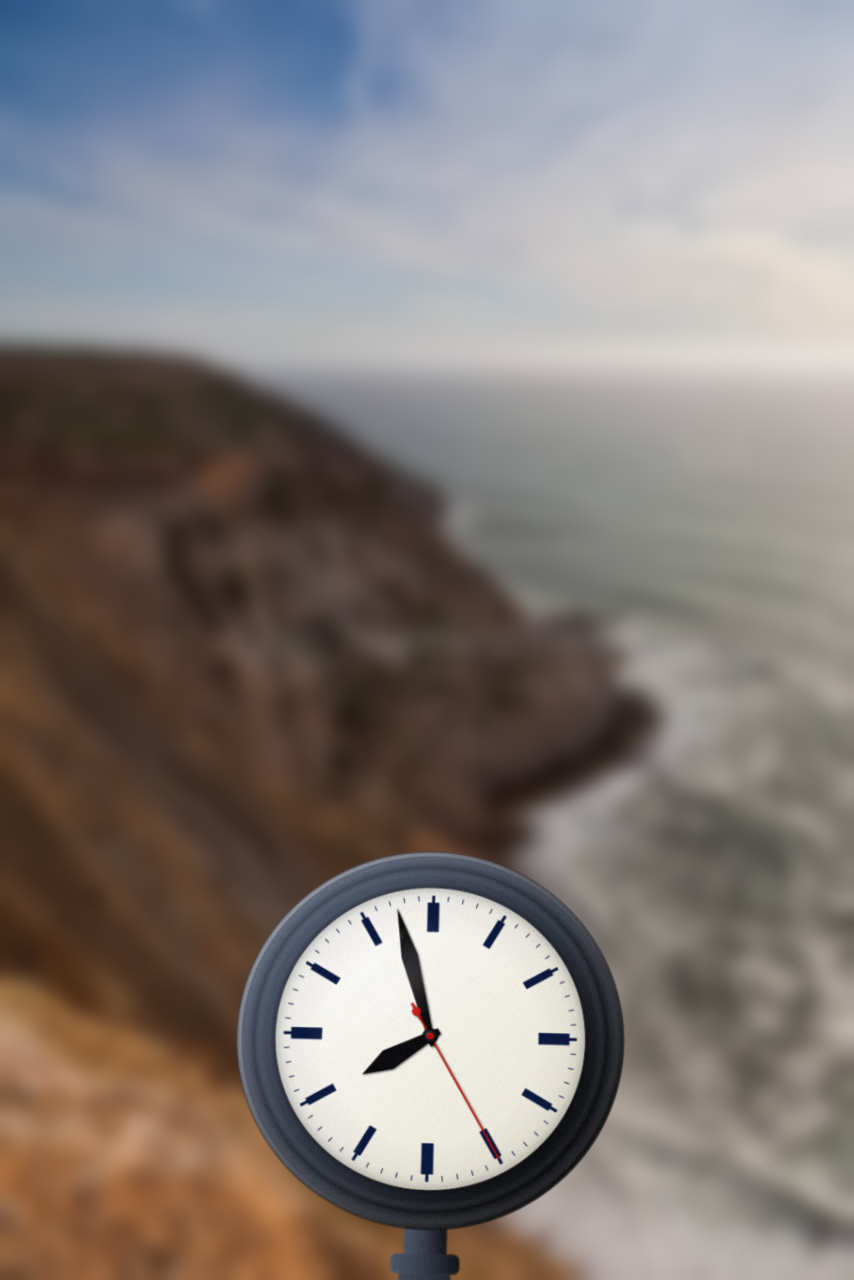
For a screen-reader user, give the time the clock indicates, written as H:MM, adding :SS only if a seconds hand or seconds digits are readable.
7:57:25
